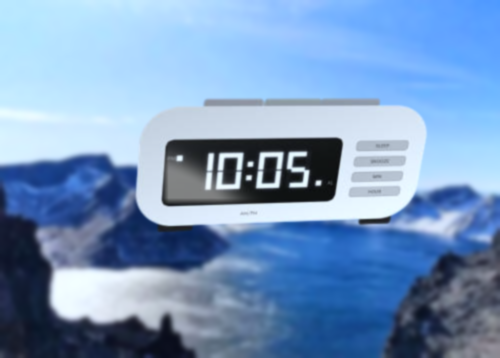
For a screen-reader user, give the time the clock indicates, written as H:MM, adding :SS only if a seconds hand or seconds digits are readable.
10:05
